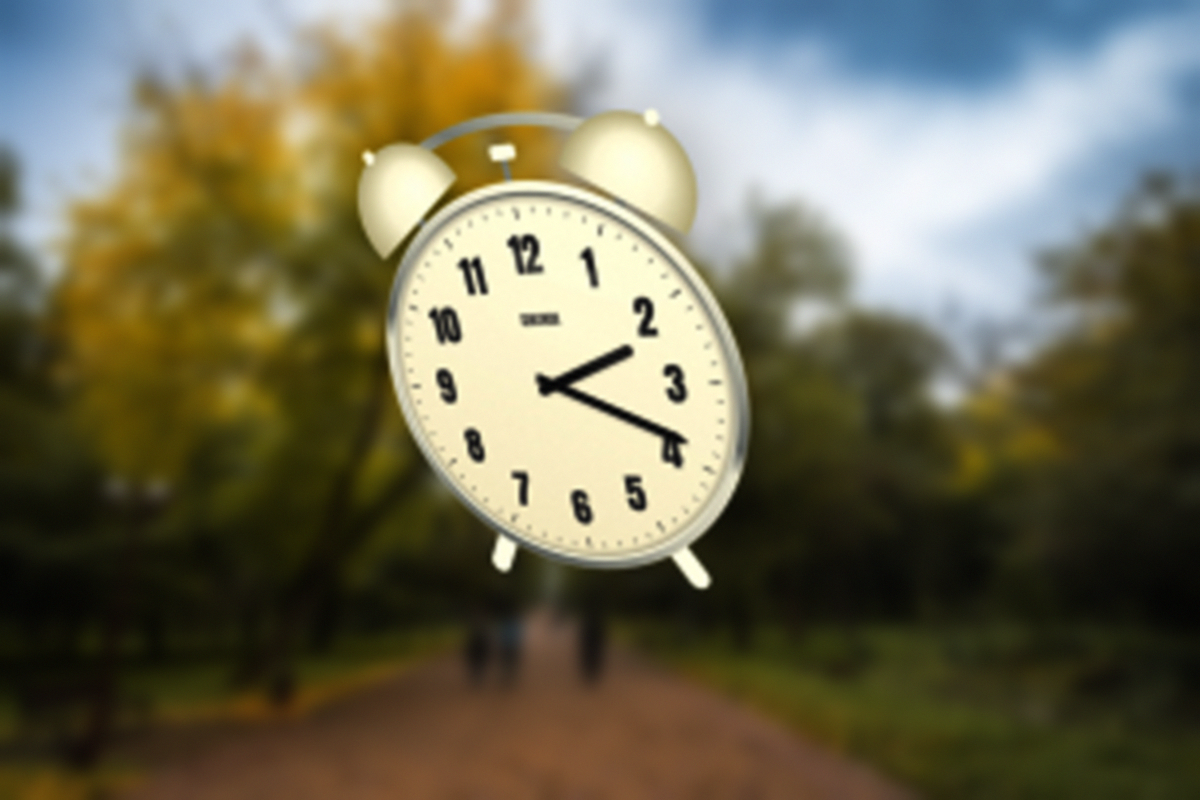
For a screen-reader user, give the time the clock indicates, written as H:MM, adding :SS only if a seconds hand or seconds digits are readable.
2:19
